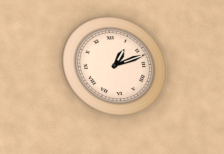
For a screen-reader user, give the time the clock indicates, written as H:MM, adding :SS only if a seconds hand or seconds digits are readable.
1:12
